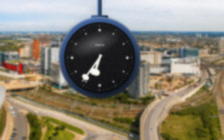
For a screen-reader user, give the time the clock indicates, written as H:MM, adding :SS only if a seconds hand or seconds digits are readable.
6:36
